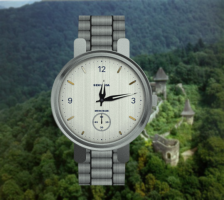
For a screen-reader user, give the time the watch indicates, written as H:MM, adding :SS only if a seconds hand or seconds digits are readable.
12:13
